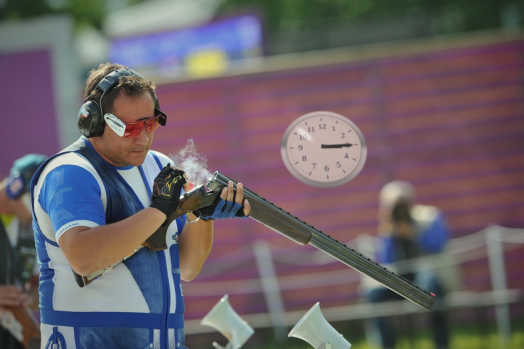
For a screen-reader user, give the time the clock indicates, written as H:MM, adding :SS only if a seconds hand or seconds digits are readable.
3:15
